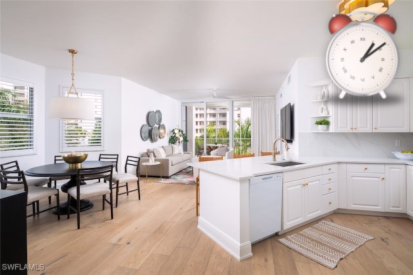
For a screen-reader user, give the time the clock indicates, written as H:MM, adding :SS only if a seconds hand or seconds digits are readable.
1:09
